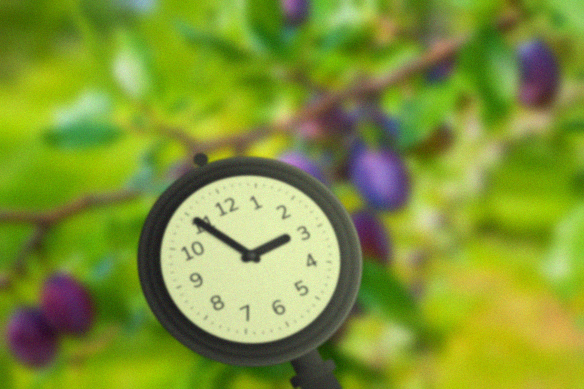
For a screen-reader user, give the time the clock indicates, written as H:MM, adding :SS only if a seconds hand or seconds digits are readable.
2:55
